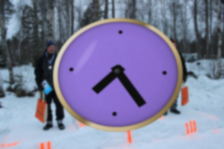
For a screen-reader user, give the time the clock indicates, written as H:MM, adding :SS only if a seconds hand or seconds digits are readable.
7:24
